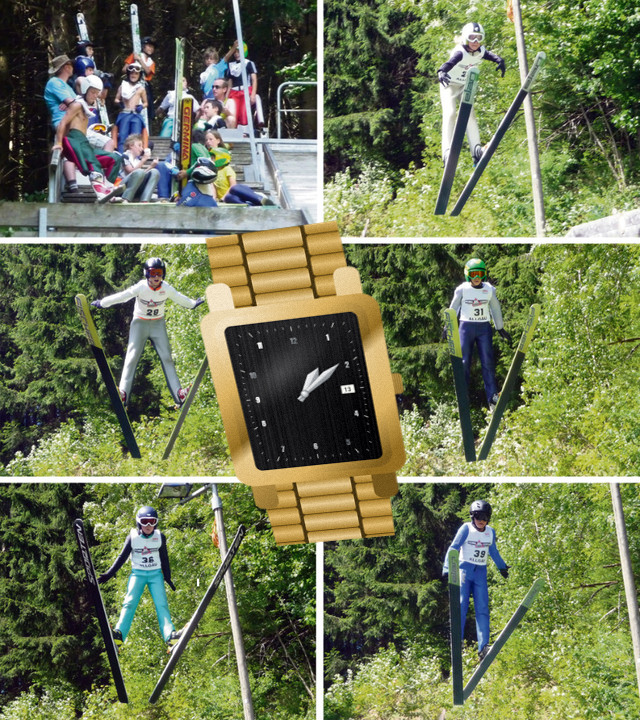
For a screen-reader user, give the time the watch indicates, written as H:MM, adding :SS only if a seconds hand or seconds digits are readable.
1:09
